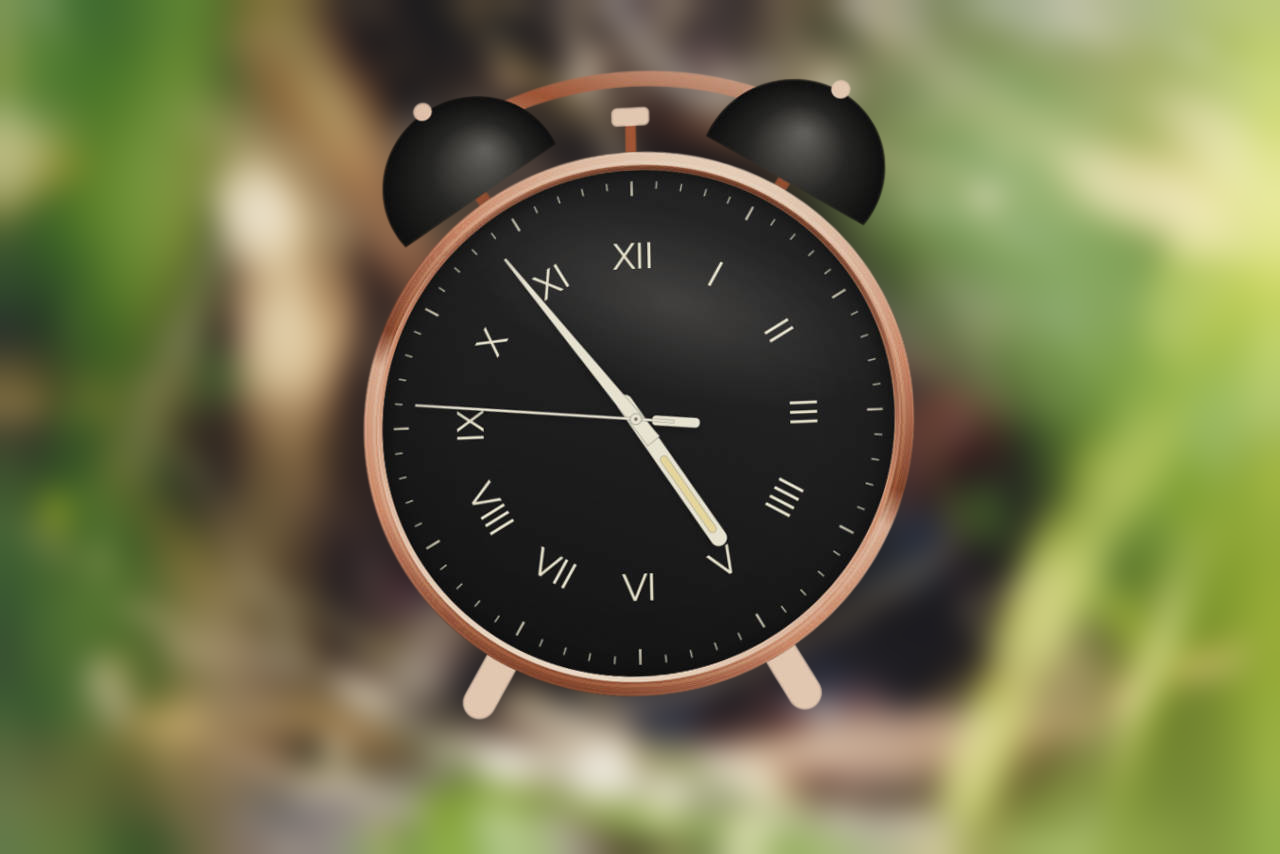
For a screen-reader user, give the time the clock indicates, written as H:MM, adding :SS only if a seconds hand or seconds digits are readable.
4:53:46
